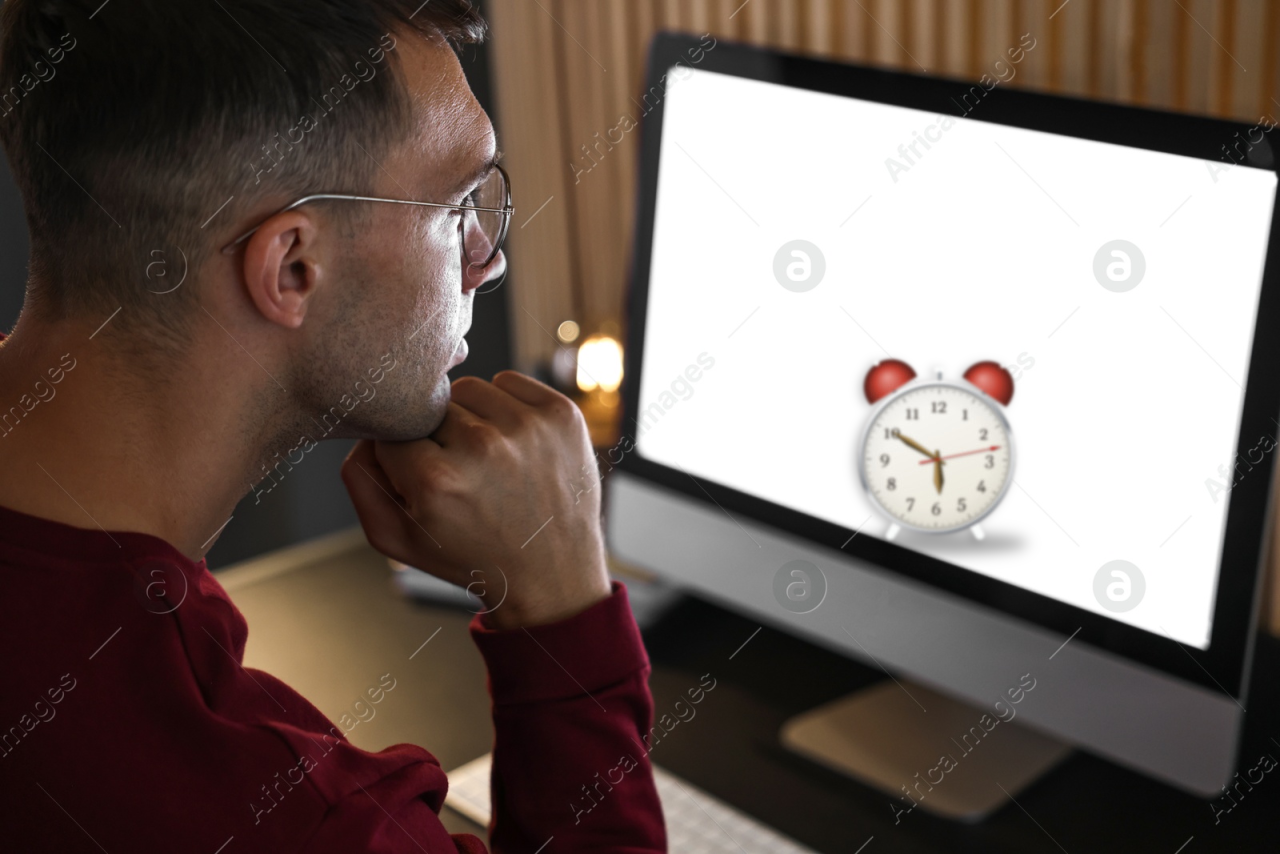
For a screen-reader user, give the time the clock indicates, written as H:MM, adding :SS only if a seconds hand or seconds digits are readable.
5:50:13
